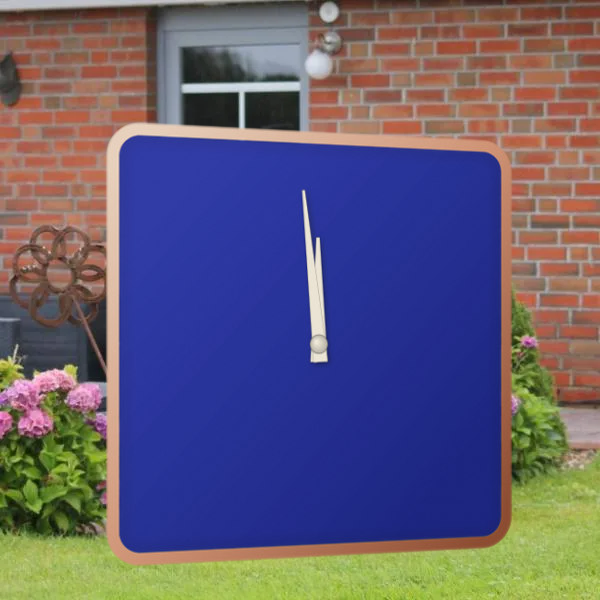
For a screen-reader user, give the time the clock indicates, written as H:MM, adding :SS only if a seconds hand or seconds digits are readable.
11:59
